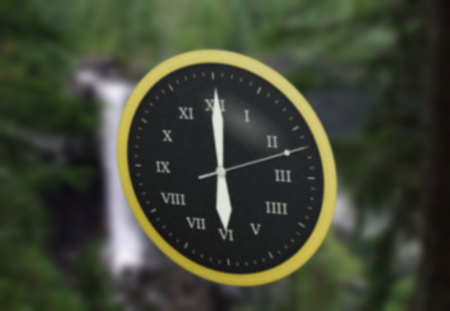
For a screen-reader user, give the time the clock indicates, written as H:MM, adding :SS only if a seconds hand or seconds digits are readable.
6:00:12
